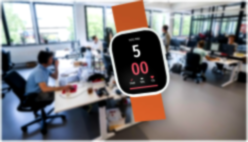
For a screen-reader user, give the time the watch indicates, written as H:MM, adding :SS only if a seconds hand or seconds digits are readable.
5:00
